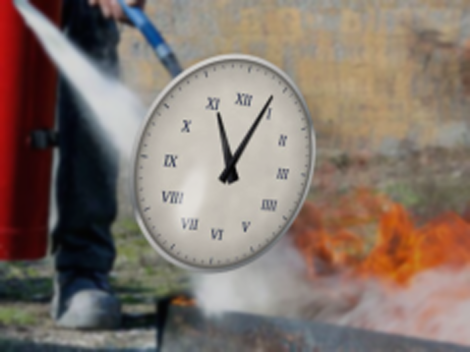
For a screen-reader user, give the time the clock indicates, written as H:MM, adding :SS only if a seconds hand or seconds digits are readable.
11:04
